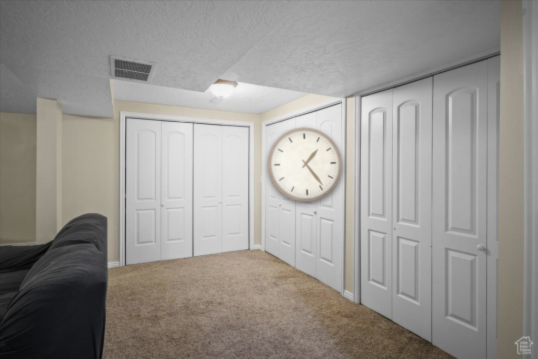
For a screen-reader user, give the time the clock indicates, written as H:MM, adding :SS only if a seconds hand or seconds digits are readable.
1:24
